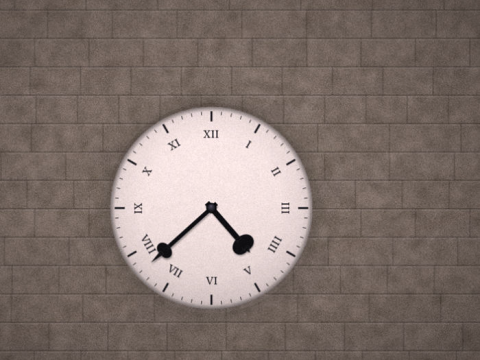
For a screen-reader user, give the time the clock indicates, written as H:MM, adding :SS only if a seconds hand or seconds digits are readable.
4:38
